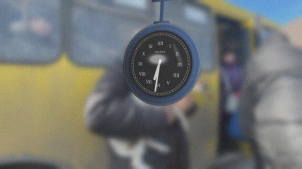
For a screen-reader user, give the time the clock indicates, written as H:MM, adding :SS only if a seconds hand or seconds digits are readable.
6:31
